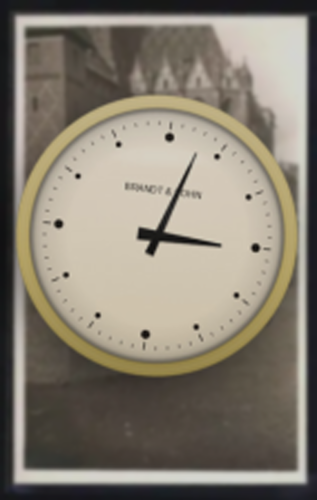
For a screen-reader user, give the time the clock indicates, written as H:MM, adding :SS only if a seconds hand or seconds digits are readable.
3:03
